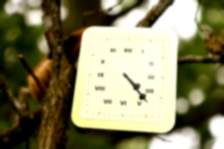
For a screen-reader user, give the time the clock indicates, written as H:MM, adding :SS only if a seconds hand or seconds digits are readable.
4:23
